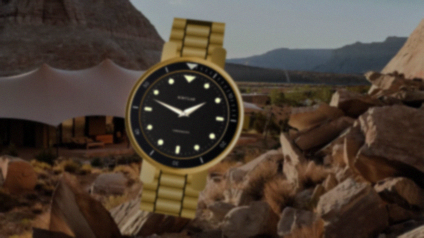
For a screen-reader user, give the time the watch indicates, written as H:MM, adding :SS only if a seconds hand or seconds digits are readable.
1:48
